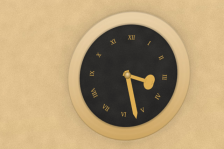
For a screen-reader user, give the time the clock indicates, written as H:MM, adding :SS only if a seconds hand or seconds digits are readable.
3:27
